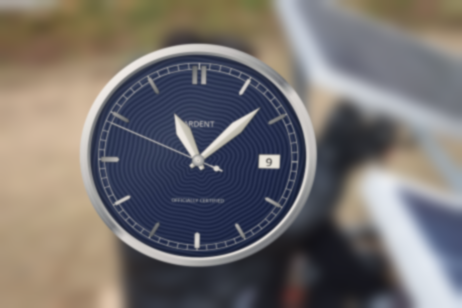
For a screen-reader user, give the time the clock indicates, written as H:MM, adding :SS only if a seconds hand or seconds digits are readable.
11:07:49
